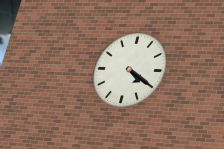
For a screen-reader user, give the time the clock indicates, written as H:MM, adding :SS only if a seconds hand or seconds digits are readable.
4:20
